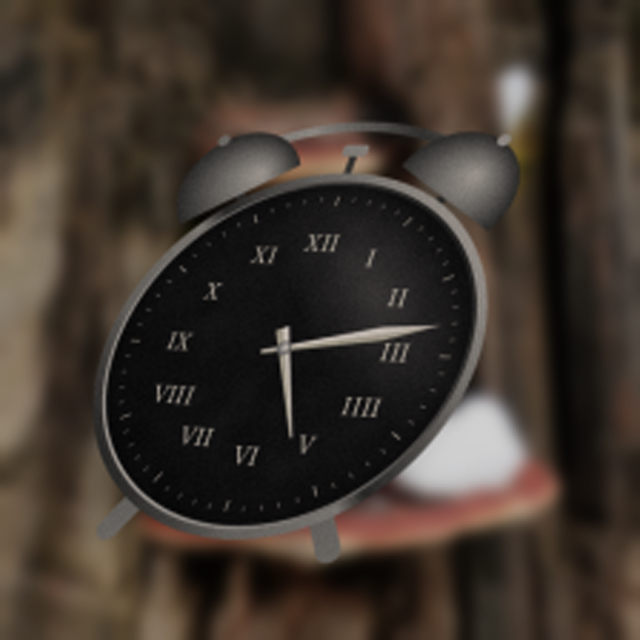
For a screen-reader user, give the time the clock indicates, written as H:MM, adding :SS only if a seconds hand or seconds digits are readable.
5:13
